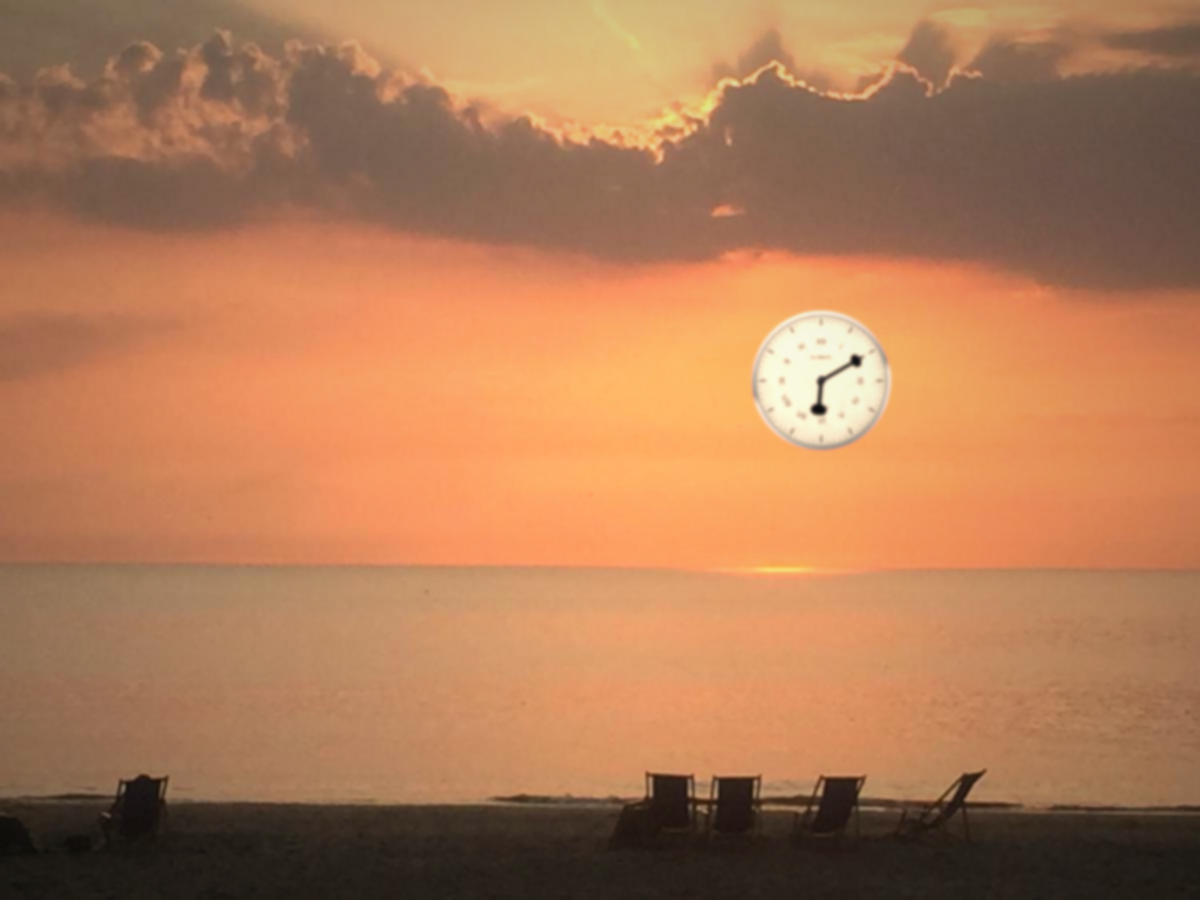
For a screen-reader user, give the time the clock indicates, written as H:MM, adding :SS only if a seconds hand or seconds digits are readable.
6:10
